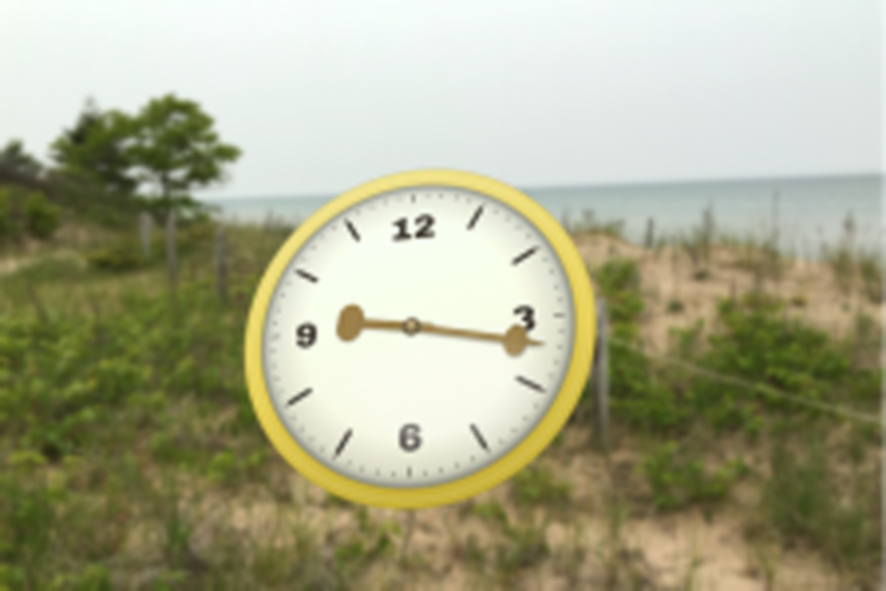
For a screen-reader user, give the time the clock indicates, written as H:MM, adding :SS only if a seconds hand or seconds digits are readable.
9:17
